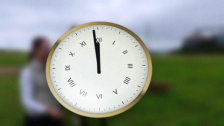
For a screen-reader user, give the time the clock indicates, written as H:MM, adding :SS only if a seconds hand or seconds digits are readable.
11:59
